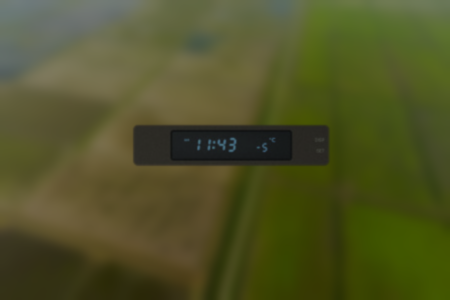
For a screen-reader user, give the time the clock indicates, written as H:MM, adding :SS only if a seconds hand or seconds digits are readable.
11:43
